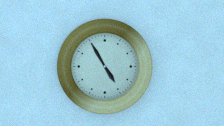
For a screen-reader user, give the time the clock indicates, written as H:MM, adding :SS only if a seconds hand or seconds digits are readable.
4:55
